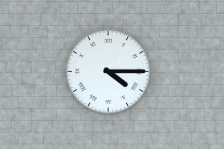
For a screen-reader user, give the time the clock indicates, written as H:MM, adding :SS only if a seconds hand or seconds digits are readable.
4:15
